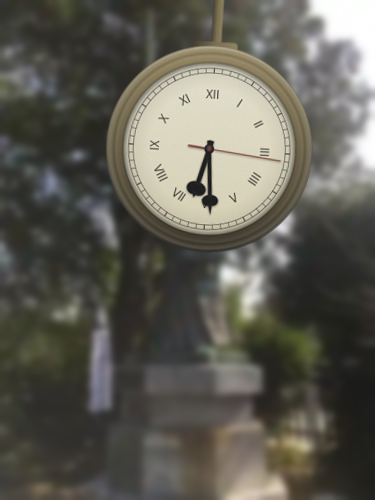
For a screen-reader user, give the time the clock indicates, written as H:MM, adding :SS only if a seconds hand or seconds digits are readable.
6:29:16
